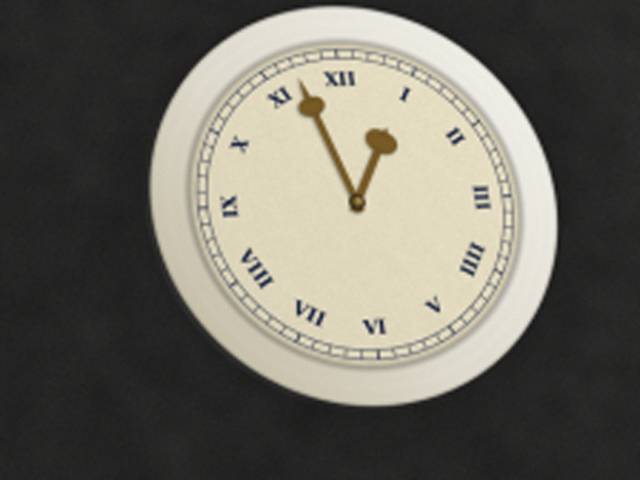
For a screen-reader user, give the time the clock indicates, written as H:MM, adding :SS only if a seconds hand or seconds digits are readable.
12:57
